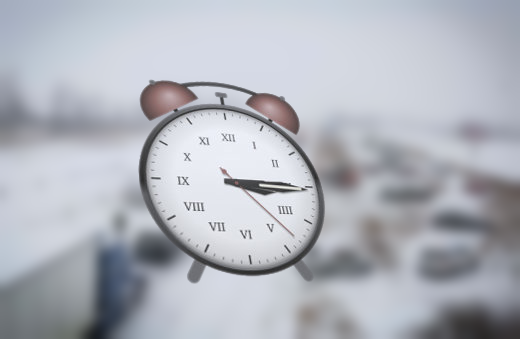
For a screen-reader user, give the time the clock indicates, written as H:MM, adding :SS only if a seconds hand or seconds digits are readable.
3:15:23
